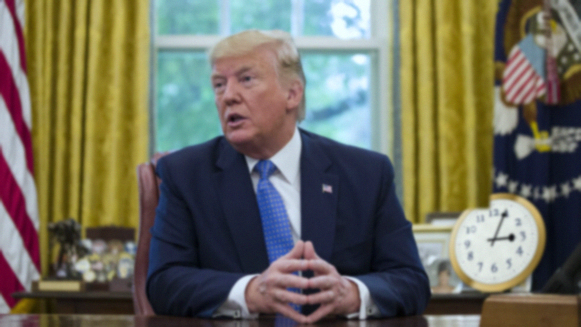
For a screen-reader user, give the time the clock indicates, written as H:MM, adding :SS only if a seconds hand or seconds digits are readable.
3:04
